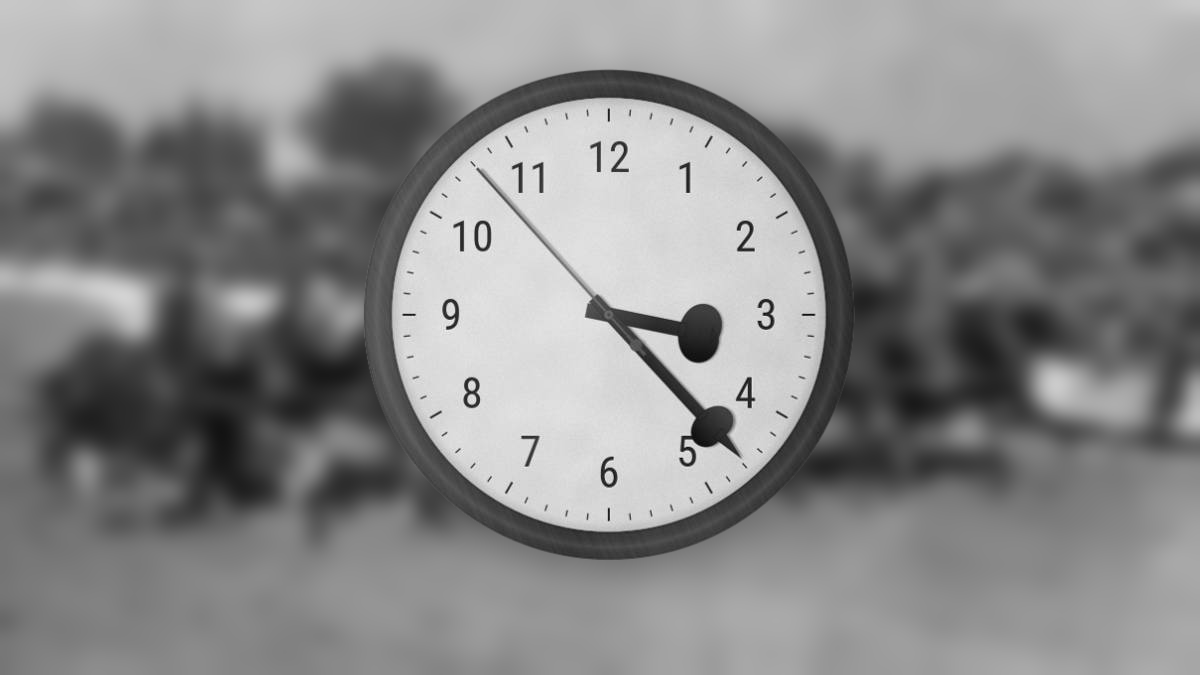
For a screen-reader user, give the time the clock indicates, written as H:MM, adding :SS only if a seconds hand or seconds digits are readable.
3:22:53
